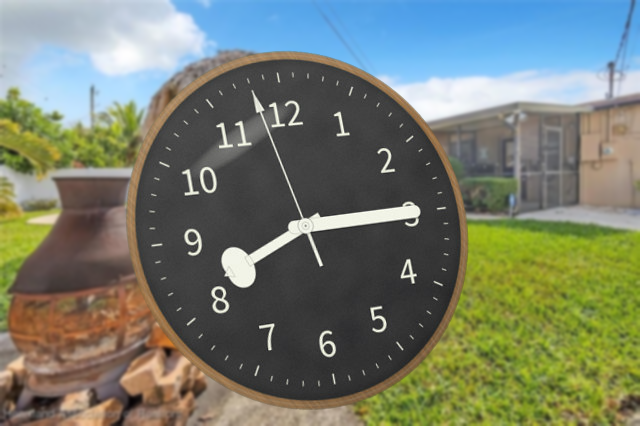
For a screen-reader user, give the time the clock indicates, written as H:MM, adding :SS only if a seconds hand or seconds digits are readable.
8:14:58
